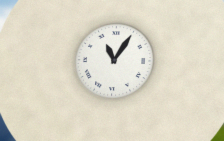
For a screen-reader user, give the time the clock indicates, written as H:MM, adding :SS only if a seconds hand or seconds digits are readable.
11:05
